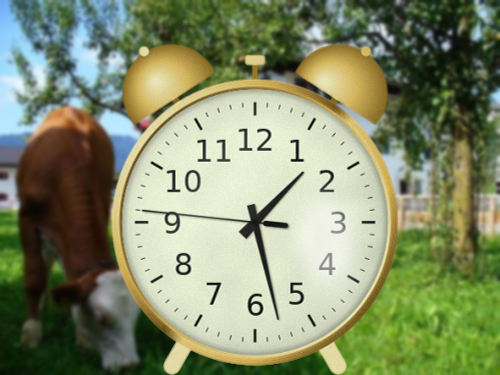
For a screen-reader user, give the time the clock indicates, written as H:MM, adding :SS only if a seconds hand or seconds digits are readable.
1:27:46
